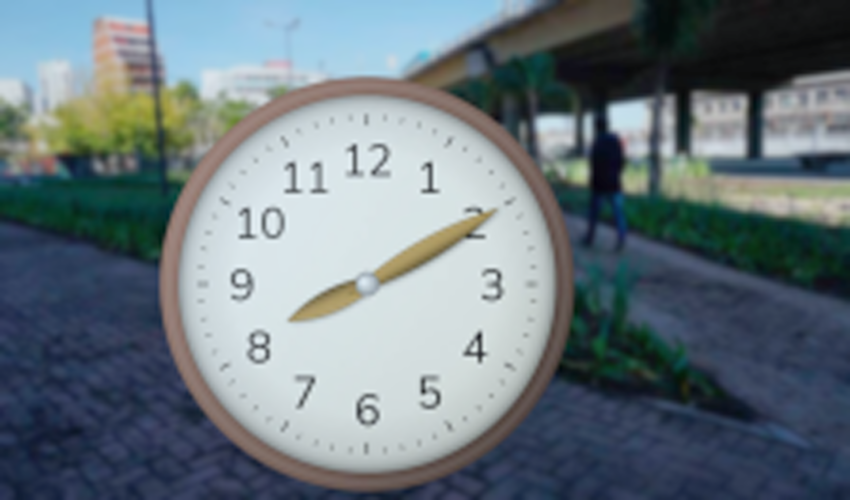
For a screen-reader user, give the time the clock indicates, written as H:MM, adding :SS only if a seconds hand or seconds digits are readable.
8:10
